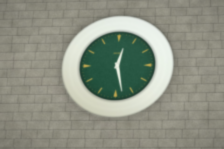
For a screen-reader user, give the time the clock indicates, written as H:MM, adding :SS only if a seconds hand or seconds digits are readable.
12:28
